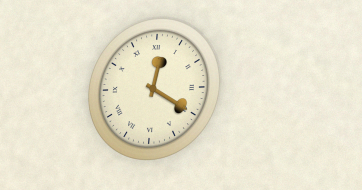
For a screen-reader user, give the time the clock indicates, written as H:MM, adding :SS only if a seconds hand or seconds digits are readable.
12:20
